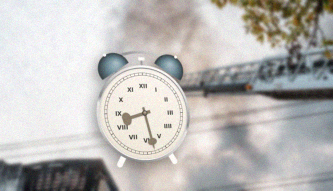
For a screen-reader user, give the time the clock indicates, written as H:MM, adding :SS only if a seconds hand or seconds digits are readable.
8:28
